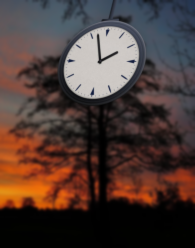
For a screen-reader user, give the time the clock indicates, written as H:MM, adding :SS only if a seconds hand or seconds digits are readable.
1:57
